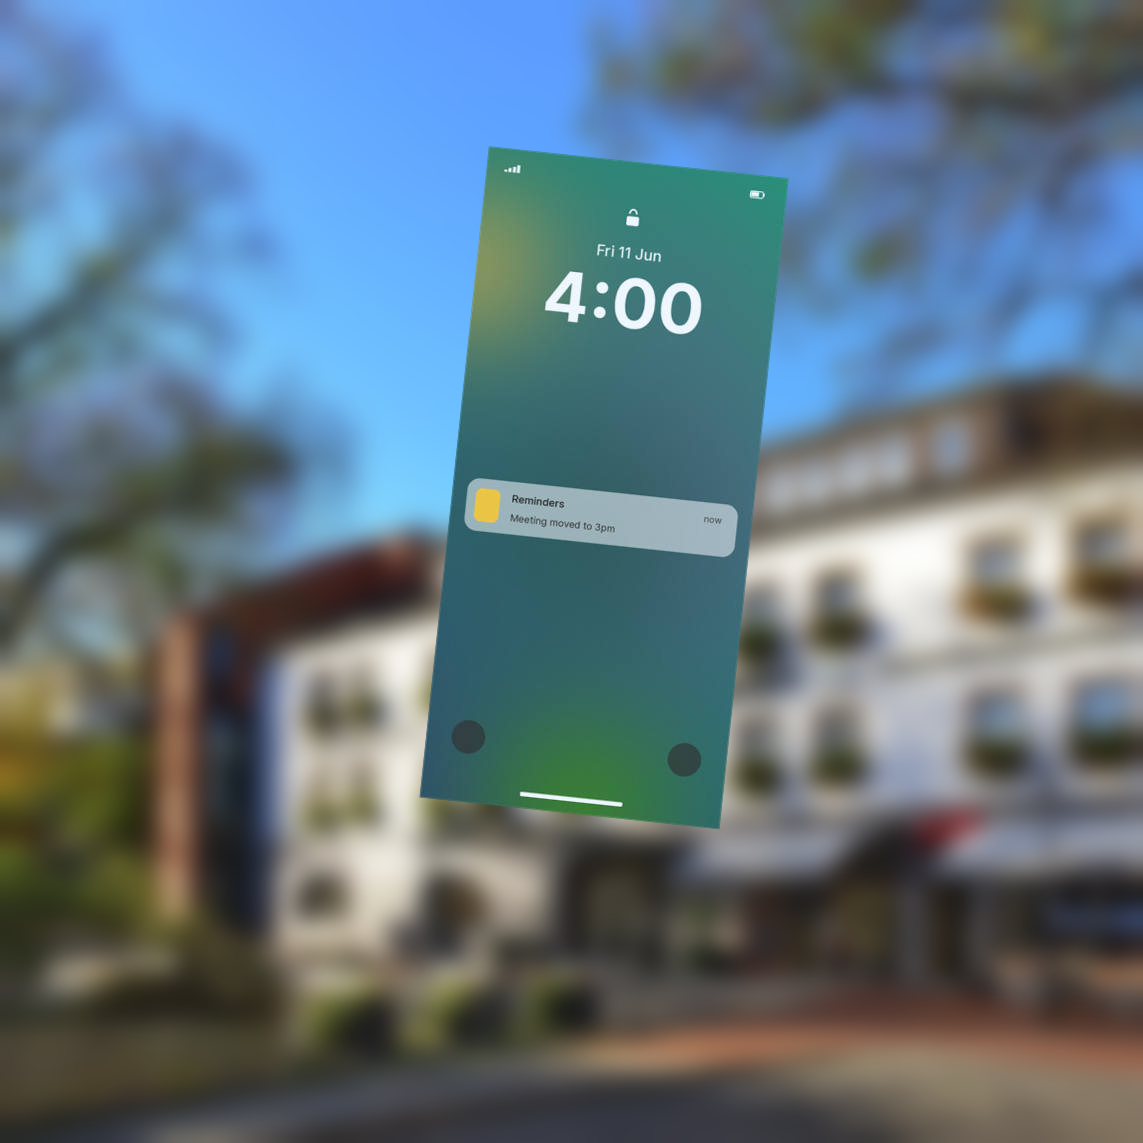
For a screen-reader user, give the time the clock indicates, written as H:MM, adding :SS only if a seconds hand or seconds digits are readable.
4:00
